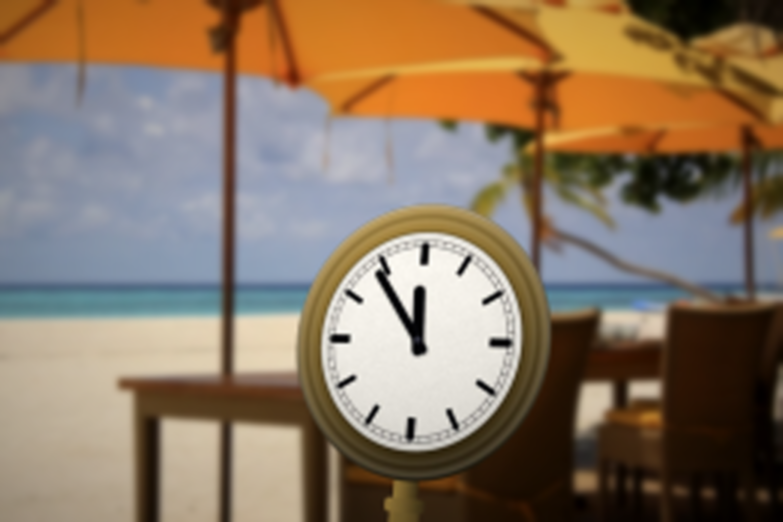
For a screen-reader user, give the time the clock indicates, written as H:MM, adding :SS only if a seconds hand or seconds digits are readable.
11:54
